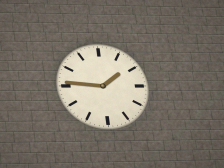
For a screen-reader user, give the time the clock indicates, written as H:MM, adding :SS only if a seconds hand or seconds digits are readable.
1:46
